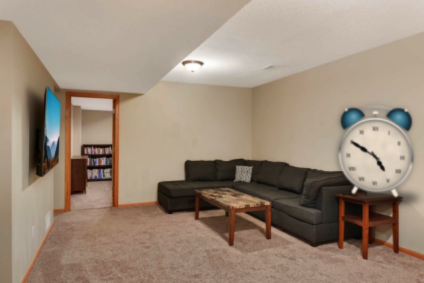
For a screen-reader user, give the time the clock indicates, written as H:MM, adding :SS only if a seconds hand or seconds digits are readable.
4:50
